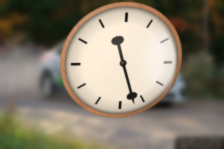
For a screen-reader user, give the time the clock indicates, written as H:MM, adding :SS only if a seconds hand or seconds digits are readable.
11:27
